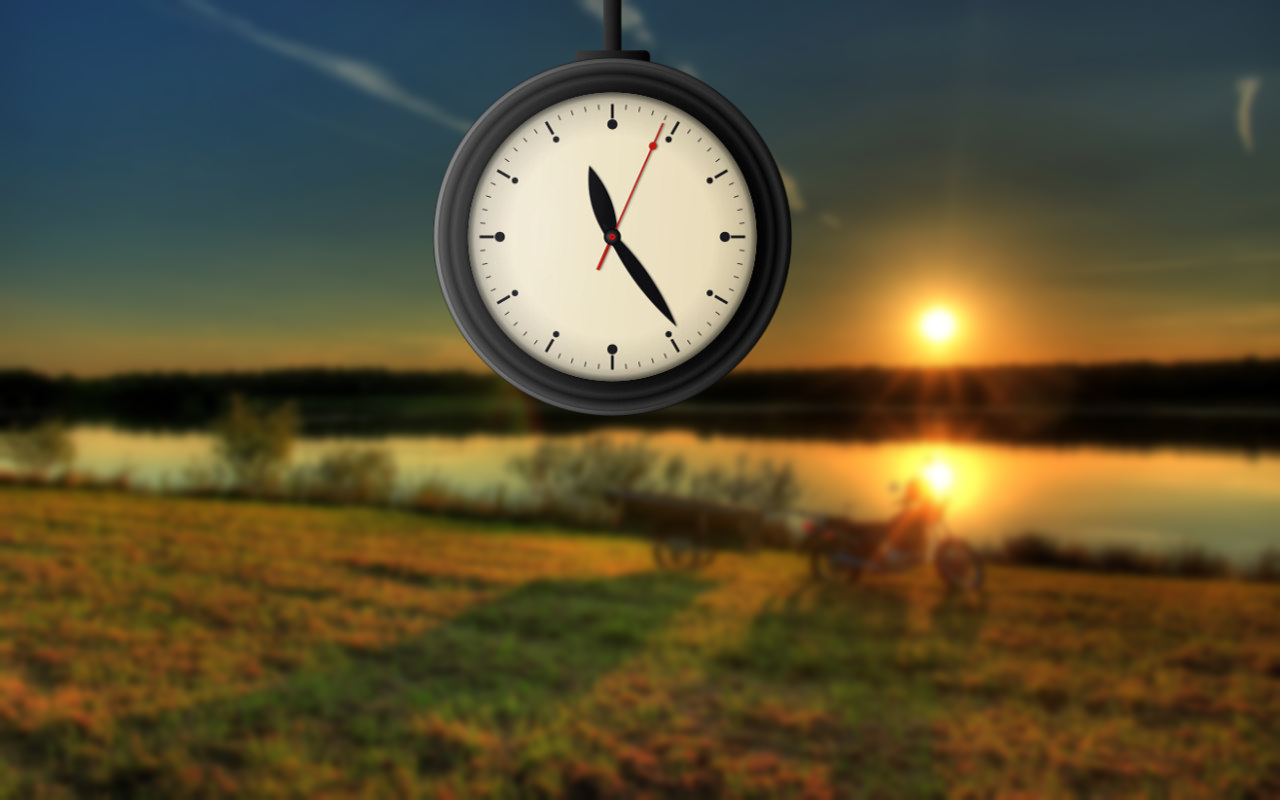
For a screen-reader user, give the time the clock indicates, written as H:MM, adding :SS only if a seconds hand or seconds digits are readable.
11:24:04
